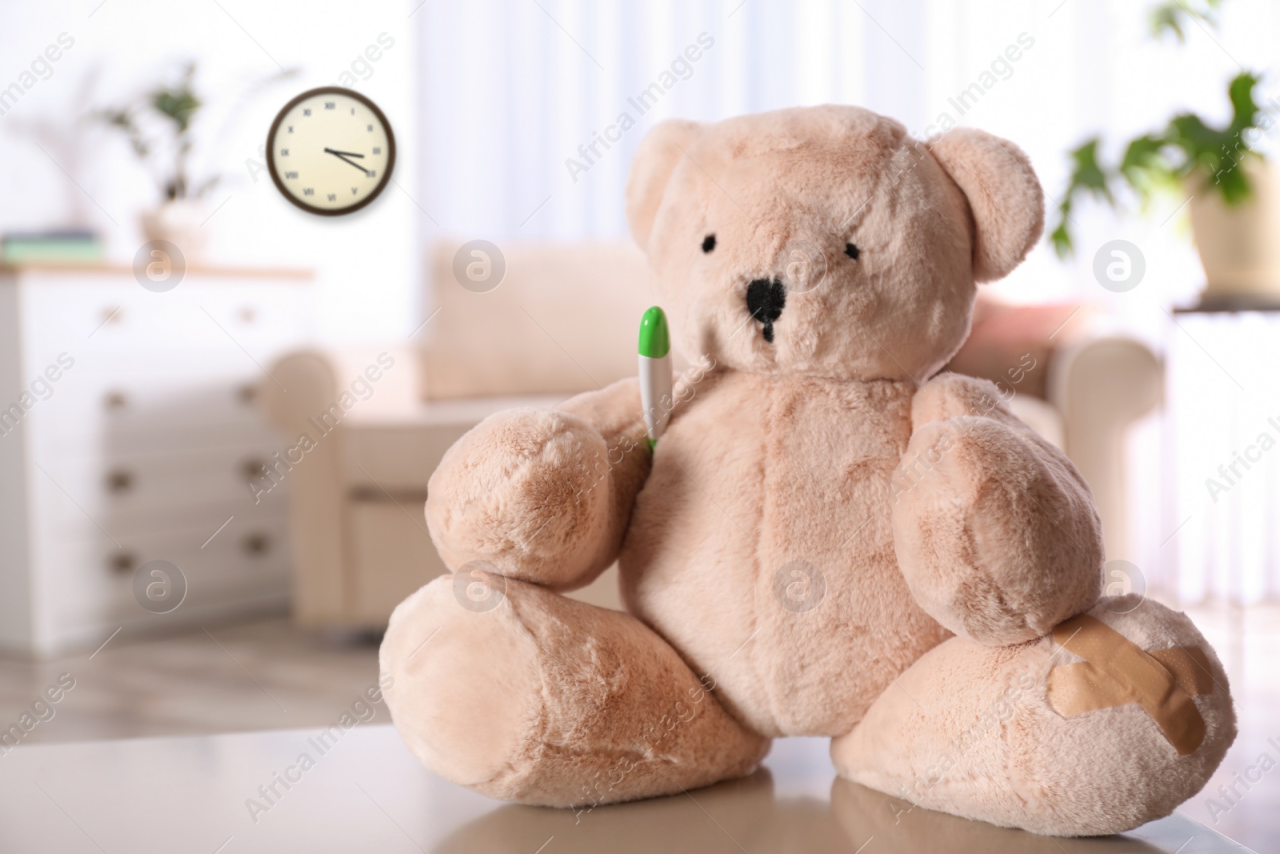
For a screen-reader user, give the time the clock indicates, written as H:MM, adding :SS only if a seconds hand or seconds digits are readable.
3:20
